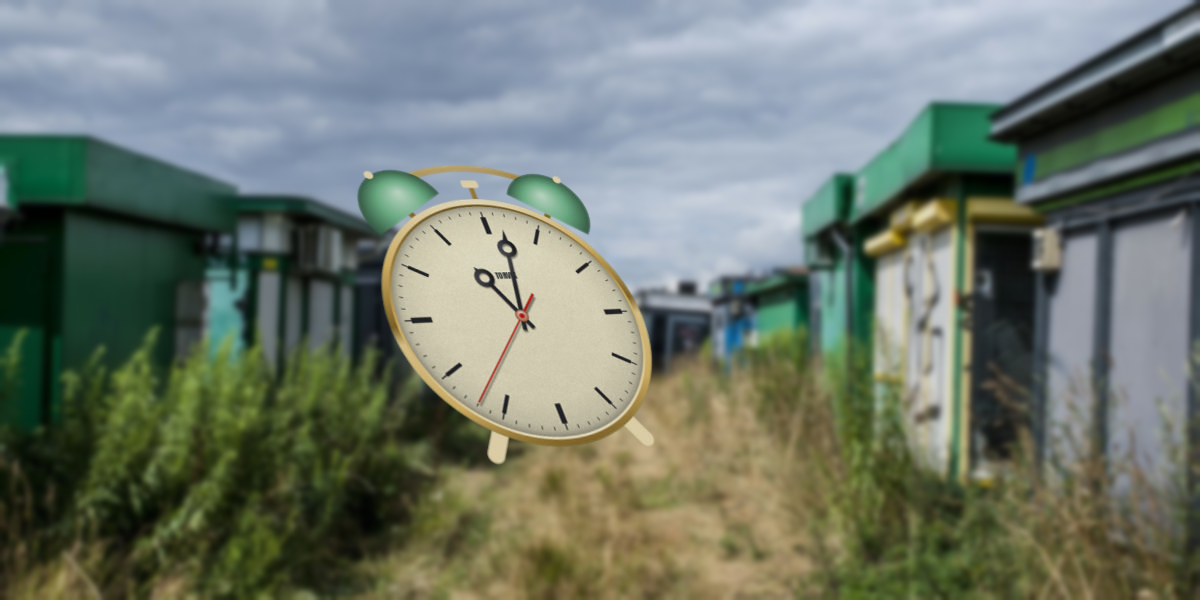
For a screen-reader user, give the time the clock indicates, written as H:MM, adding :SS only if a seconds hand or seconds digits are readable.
11:01:37
